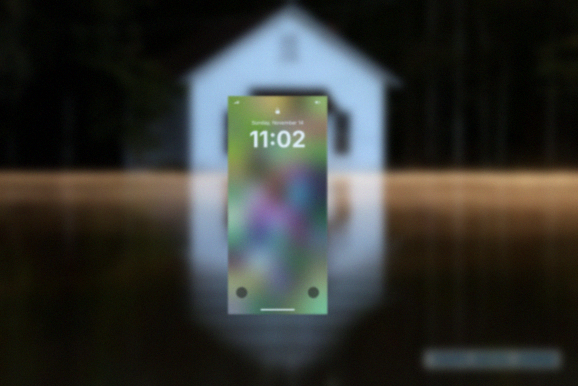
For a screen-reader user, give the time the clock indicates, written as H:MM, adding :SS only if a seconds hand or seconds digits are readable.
11:02
